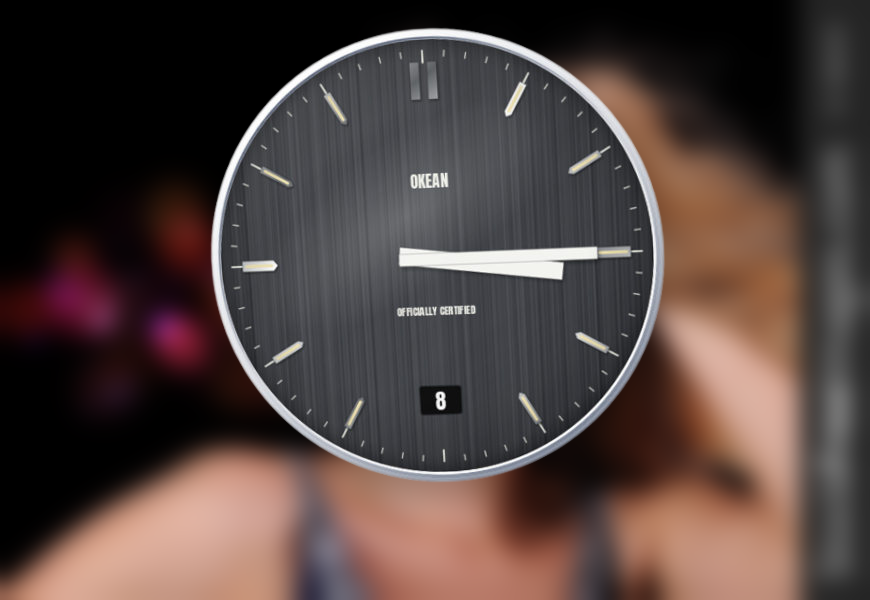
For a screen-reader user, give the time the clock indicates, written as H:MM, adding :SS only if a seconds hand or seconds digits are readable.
3:15
